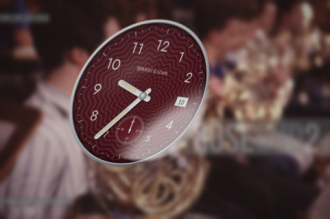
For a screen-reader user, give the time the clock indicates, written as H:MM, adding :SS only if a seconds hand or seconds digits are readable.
9:36
